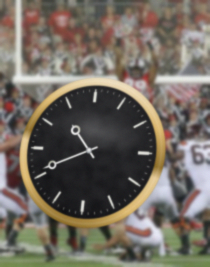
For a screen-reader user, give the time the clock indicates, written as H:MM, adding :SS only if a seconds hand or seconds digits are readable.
10:41
